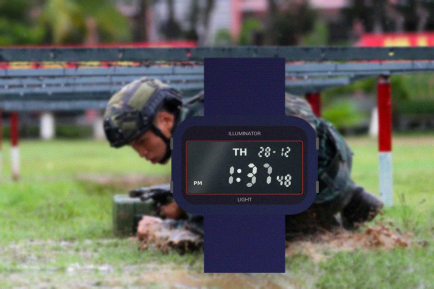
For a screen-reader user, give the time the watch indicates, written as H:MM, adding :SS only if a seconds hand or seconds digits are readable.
1:37:48
